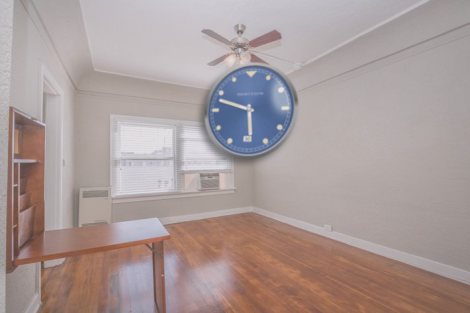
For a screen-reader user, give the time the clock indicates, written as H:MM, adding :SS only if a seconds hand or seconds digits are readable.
5:48
